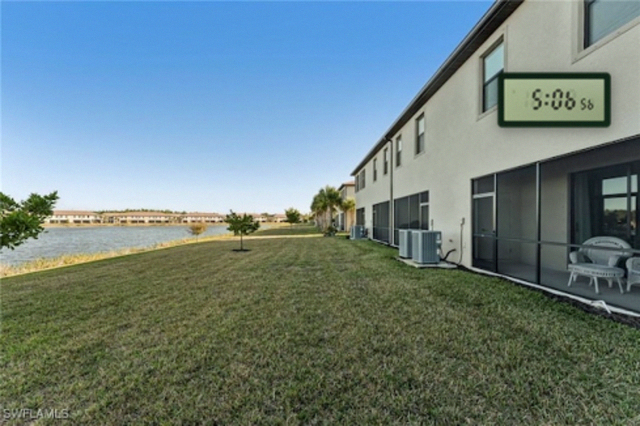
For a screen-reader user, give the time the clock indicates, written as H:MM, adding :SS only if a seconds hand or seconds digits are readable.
5:06:56
